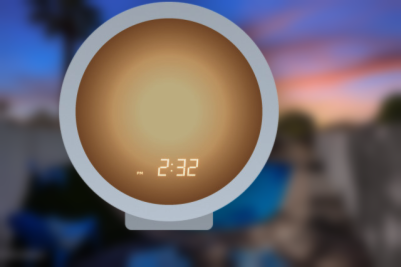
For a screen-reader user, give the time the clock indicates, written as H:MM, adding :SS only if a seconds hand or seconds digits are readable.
2:32
